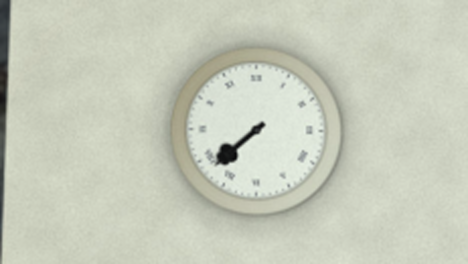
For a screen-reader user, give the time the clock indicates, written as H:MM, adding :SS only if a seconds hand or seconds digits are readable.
7:38
